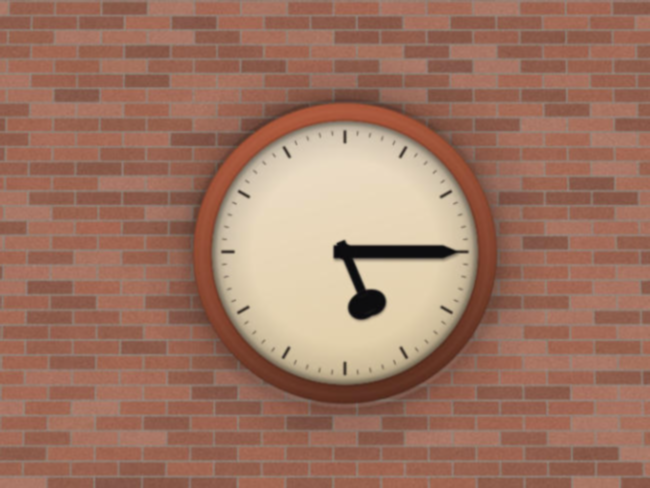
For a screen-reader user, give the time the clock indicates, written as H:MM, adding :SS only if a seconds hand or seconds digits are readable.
5:15
